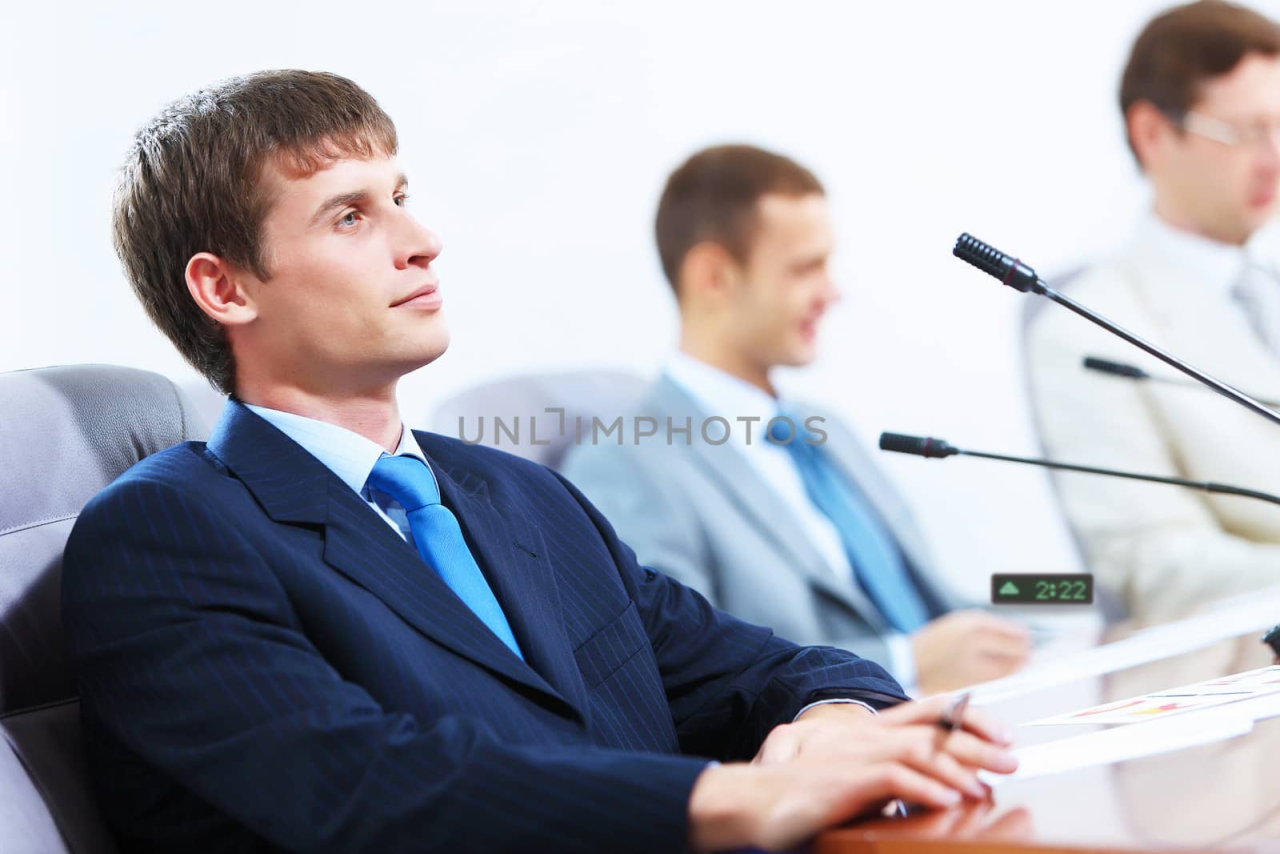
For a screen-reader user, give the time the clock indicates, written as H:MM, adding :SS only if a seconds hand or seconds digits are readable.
2:22
